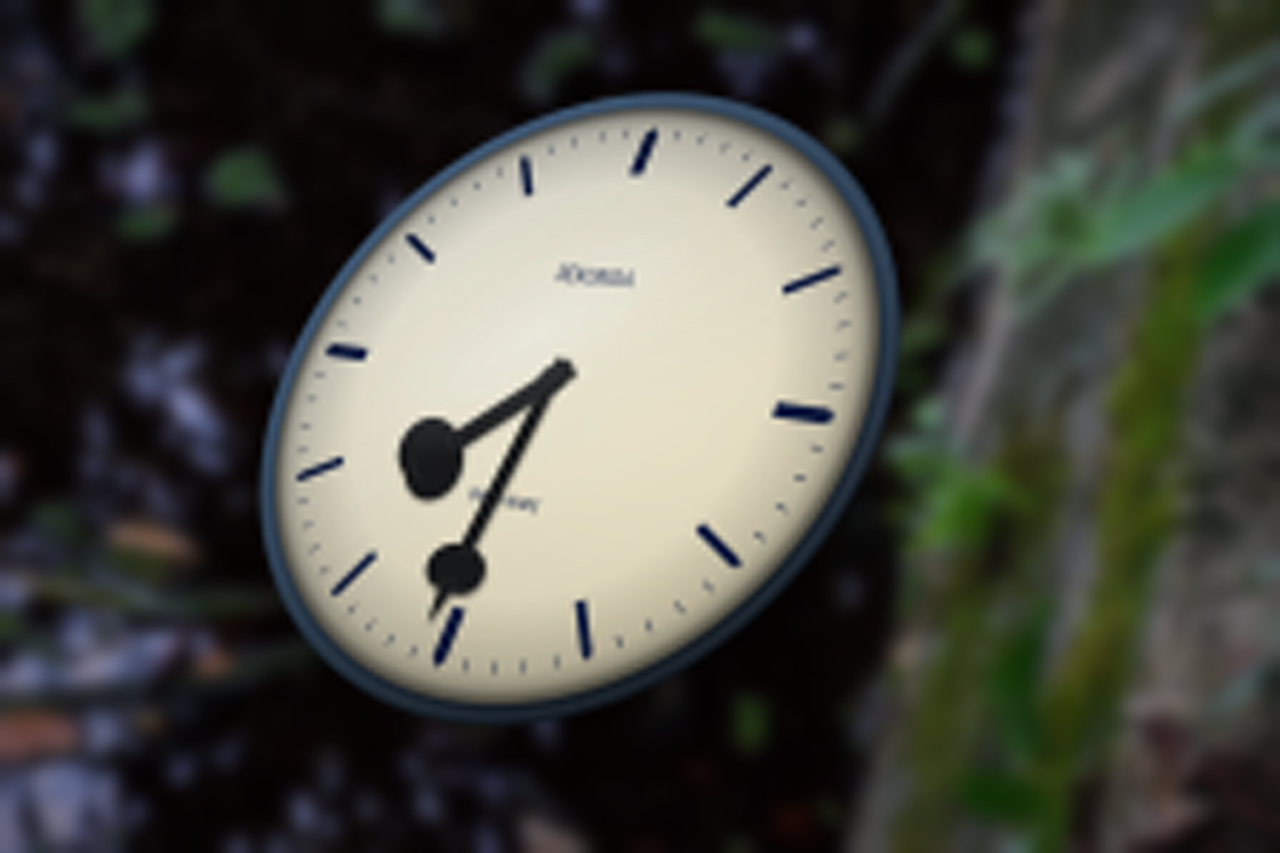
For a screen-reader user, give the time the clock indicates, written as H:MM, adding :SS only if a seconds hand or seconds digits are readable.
7:31
